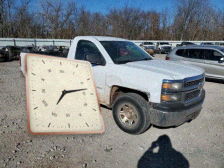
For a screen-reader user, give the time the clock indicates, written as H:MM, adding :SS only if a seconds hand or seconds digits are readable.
7:13
